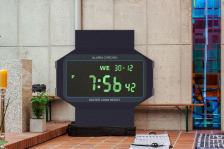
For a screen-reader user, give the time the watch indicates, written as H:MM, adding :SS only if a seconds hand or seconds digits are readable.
7:56:42
